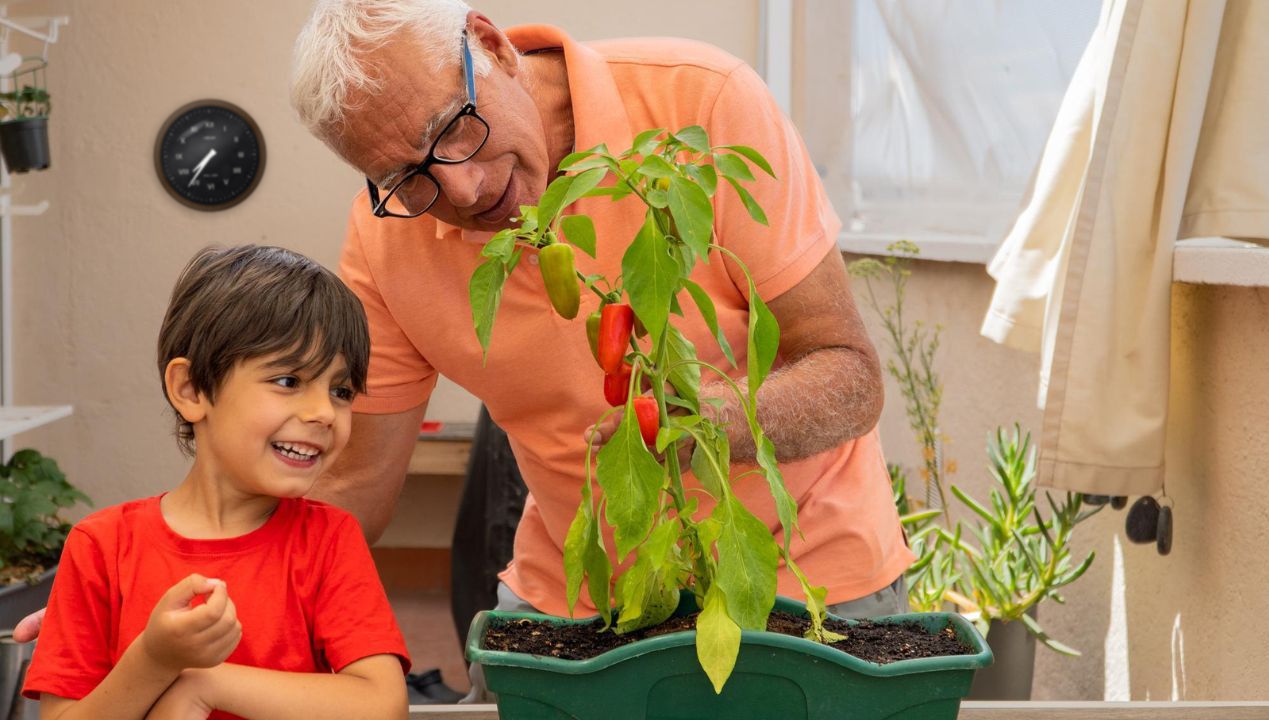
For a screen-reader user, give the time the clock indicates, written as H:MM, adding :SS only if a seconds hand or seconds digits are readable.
7:36
